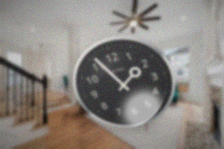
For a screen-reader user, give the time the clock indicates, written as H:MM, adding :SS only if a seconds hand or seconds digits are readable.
1:56
